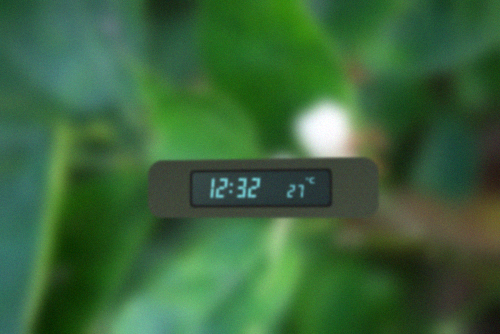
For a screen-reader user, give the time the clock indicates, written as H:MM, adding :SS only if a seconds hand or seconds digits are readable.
12:32
